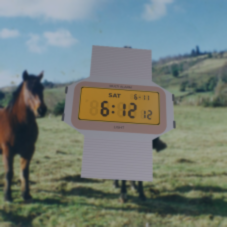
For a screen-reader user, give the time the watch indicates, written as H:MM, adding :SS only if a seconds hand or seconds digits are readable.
6:12:12
